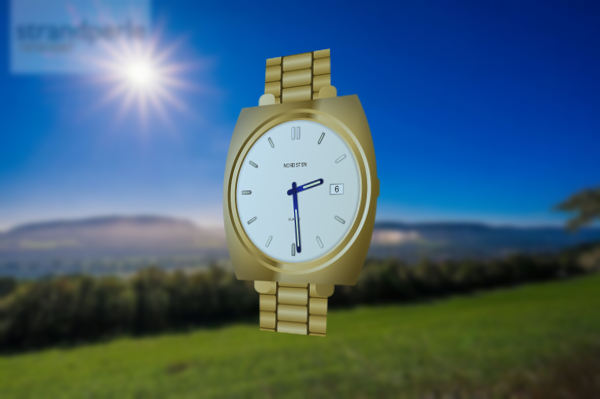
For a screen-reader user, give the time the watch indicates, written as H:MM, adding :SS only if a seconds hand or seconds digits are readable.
2:29
